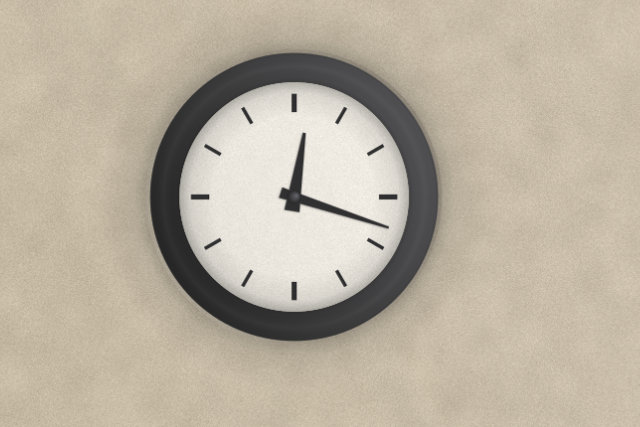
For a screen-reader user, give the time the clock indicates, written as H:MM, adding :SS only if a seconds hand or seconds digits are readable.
12:18
